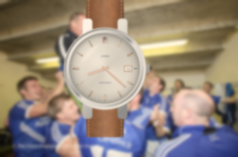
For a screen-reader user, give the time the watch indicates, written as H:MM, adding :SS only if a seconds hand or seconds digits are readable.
8:22
